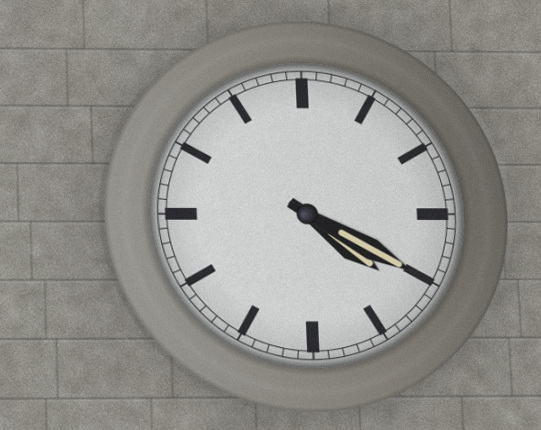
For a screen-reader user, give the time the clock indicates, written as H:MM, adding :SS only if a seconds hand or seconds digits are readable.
4:20
